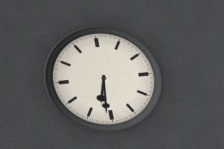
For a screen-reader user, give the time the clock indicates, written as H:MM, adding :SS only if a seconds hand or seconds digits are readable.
6:31
